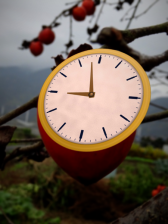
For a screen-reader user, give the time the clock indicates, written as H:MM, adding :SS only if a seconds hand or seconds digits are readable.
8:58
